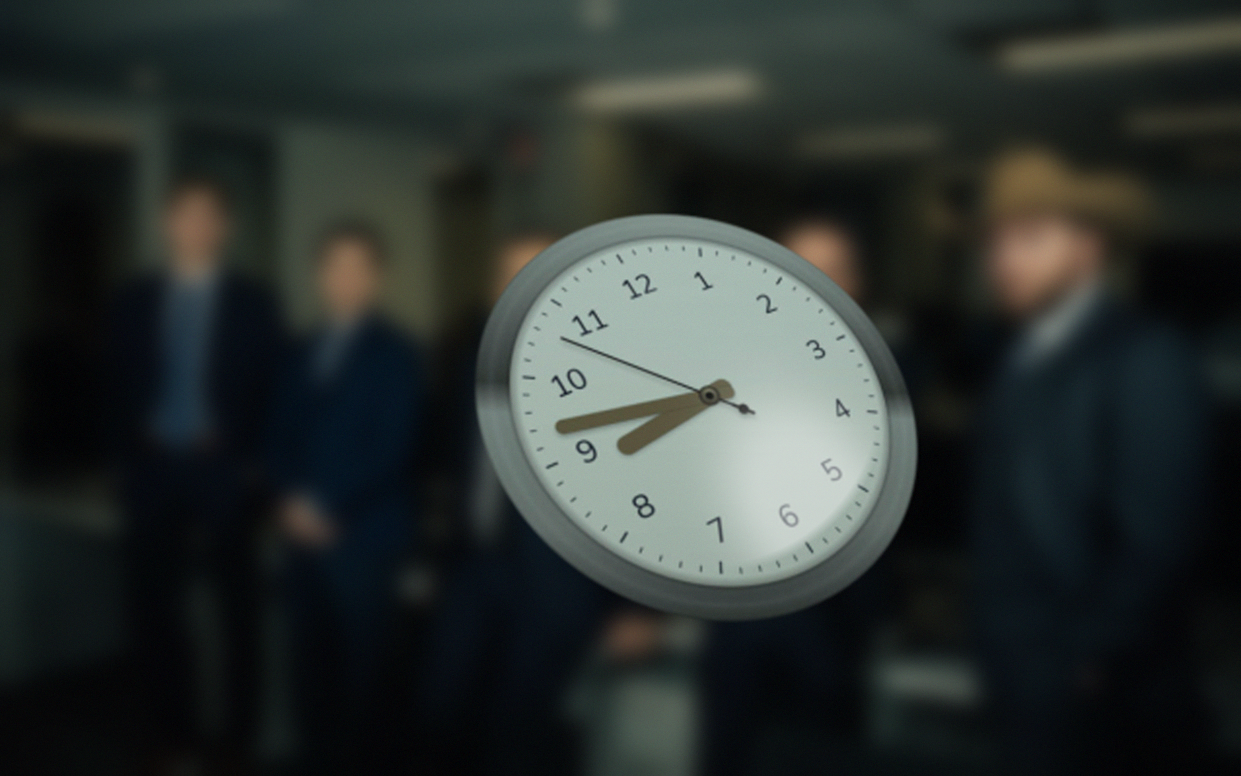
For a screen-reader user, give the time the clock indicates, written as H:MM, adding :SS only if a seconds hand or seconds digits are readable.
8:46:53
